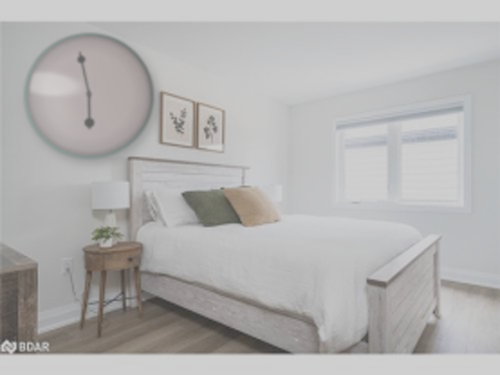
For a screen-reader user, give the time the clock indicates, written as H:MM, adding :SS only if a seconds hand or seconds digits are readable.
5:58
